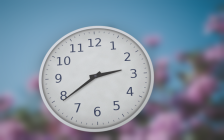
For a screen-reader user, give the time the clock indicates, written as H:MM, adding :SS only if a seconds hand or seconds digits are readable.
2:39
